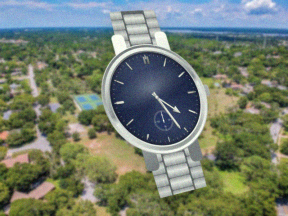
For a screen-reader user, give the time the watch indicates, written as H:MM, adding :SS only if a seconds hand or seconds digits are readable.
4:26
